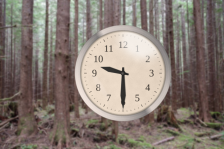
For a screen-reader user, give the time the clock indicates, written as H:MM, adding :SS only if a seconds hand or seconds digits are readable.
9:30
